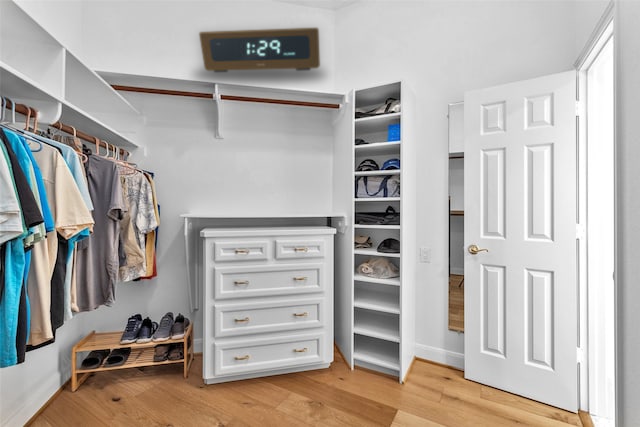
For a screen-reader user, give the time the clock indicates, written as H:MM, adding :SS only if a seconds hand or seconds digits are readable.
1:29
